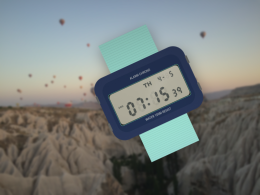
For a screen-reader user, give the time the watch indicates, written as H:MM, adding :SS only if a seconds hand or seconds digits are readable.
7:15:39
